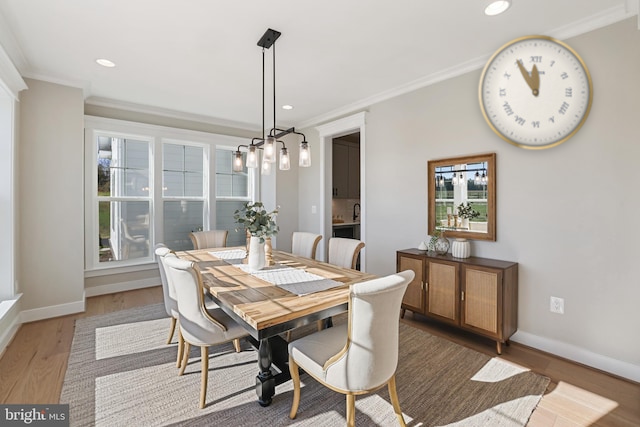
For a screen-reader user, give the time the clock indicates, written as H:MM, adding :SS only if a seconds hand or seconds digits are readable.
11:55
